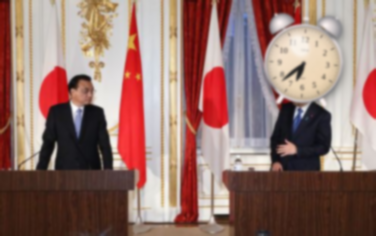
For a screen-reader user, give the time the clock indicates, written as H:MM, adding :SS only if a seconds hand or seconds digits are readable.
6:38
